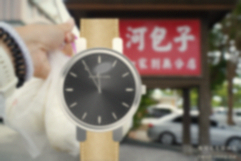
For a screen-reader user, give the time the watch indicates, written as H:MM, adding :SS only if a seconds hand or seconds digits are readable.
11:55
